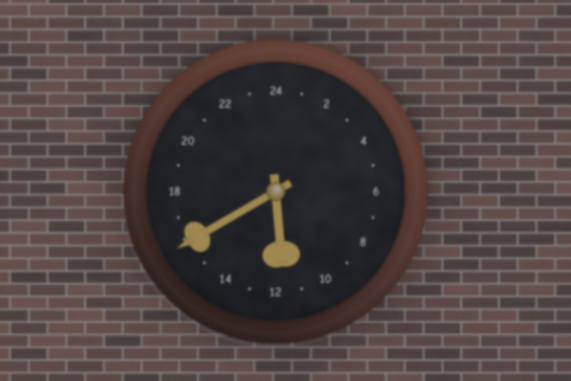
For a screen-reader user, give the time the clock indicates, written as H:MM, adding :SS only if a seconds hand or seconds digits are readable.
11:40
